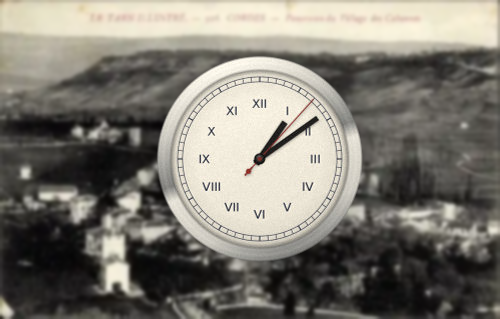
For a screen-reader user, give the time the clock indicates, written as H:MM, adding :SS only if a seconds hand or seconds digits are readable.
1:09:07
